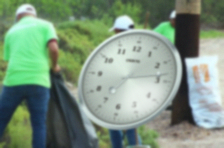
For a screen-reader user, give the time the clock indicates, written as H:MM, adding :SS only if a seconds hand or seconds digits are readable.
7:13
